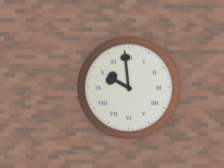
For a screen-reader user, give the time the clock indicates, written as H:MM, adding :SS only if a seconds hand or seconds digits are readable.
9:59
